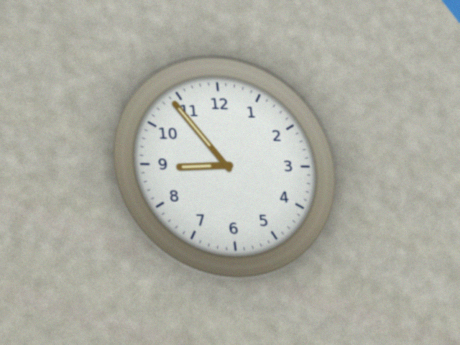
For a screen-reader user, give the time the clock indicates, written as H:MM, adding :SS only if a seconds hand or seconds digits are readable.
8:54
